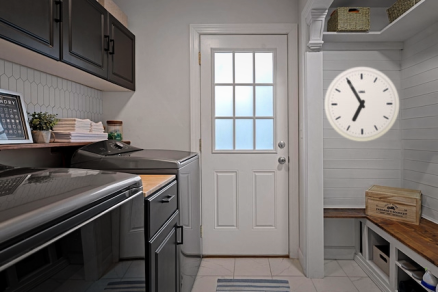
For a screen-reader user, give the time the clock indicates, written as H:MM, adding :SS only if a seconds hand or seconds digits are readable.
6:55
